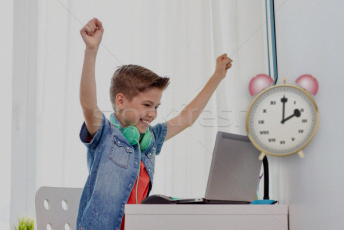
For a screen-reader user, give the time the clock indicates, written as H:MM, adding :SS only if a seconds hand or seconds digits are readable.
2:00
